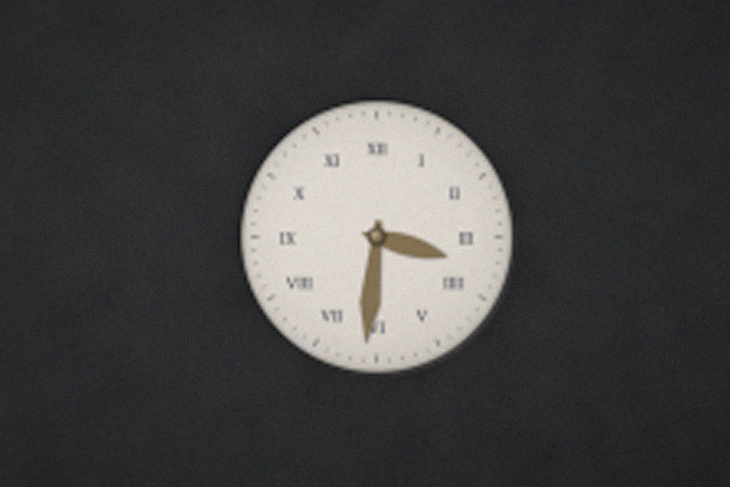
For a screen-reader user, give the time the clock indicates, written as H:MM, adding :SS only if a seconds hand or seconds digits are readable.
3:31
